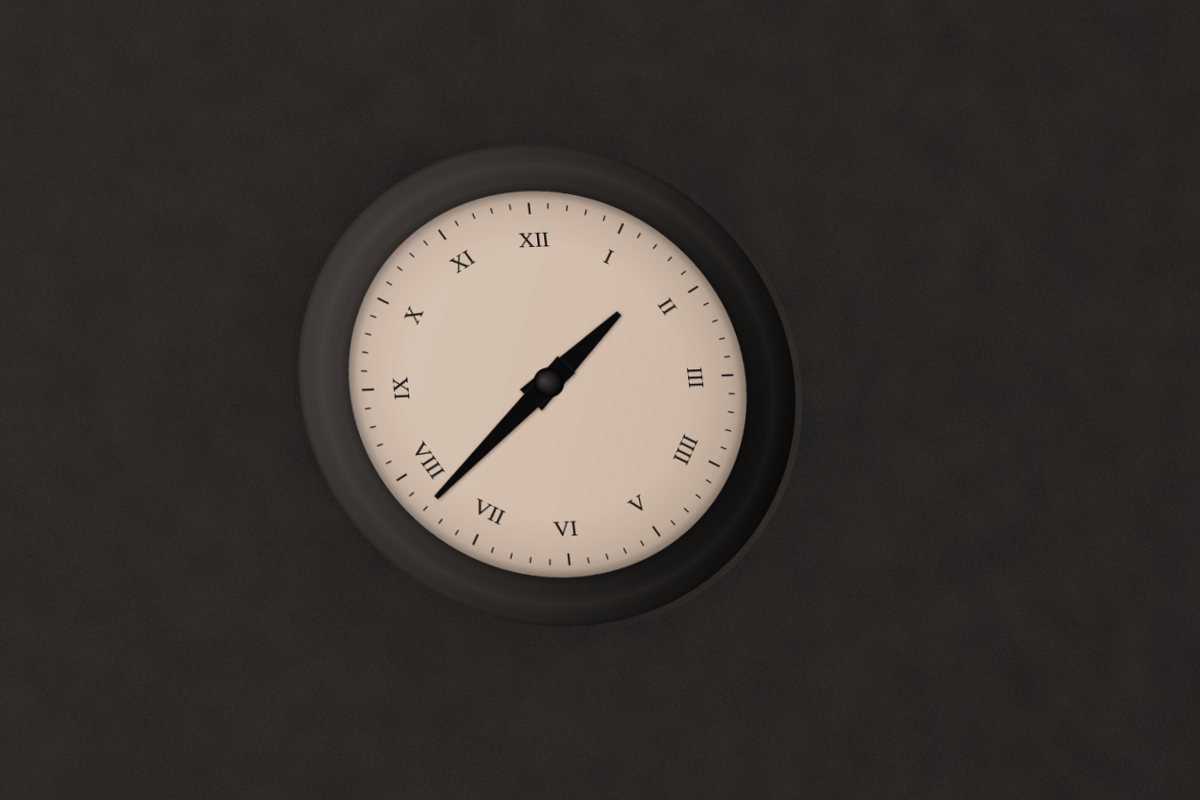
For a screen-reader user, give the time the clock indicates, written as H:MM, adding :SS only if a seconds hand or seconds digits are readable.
1:38
